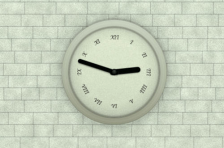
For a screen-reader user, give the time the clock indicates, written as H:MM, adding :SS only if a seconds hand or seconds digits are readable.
2:48
